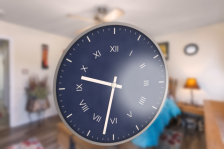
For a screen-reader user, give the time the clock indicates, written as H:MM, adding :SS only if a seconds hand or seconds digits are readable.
9:32
